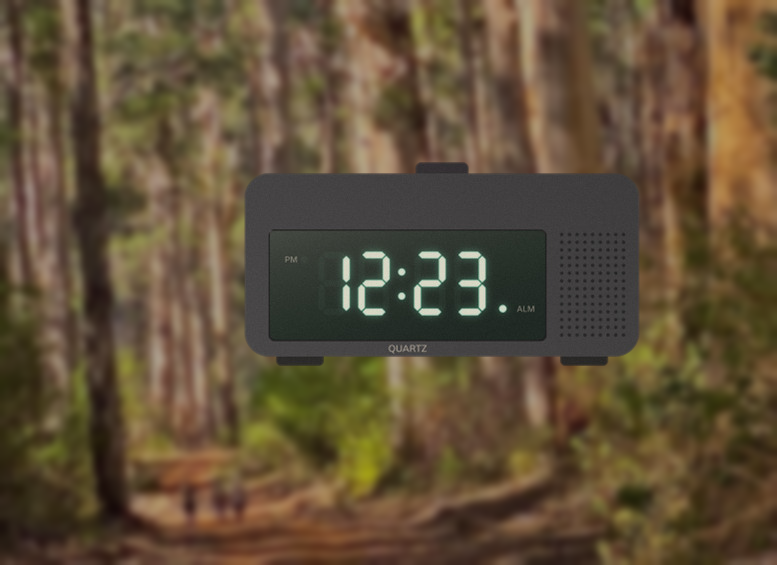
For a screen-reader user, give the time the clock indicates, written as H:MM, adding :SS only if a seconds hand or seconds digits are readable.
12:23
